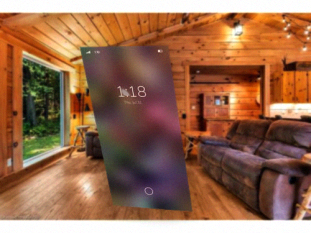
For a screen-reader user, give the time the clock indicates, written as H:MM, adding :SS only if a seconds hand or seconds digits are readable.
1:18
